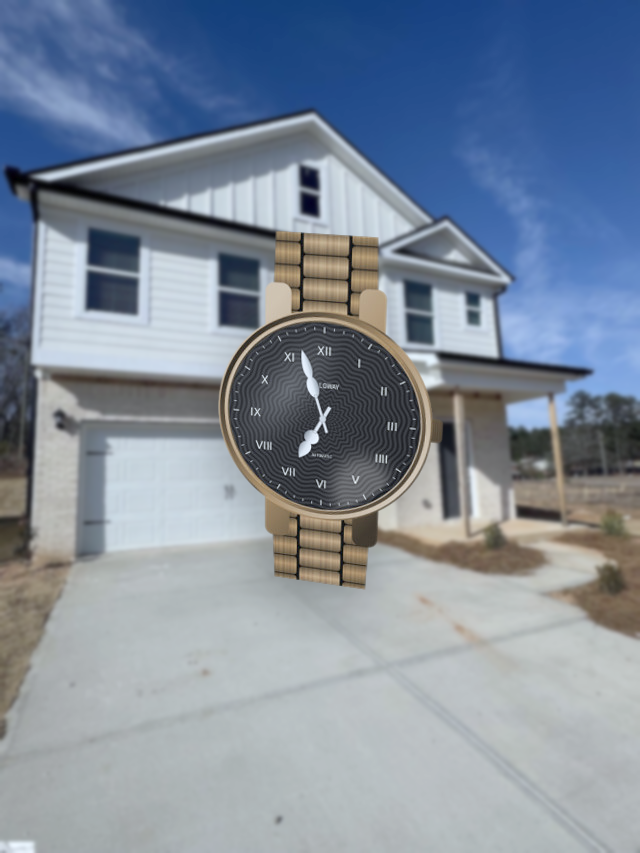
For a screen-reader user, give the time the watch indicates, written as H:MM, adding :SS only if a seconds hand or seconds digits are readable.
6:57
